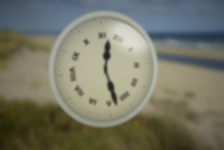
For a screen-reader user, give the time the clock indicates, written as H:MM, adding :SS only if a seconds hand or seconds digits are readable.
11:23
